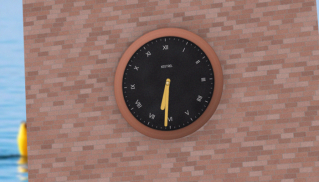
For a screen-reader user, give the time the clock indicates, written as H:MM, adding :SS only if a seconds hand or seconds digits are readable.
6:31
